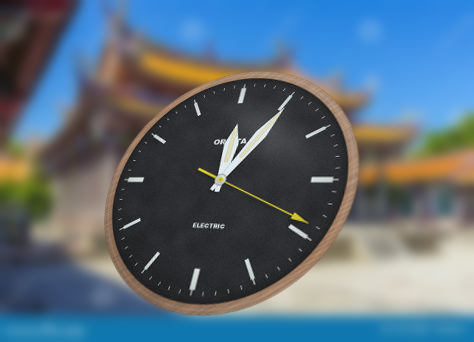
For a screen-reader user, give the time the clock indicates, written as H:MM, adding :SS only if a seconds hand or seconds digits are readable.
12:05:19
